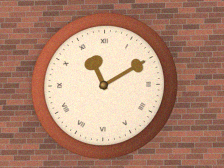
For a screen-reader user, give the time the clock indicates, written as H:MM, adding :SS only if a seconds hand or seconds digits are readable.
11:10
